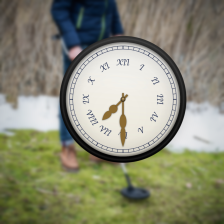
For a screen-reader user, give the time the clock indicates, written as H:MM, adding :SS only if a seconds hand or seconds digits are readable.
7:30
